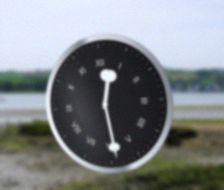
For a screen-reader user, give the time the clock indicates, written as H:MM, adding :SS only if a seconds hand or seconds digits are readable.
12:29
